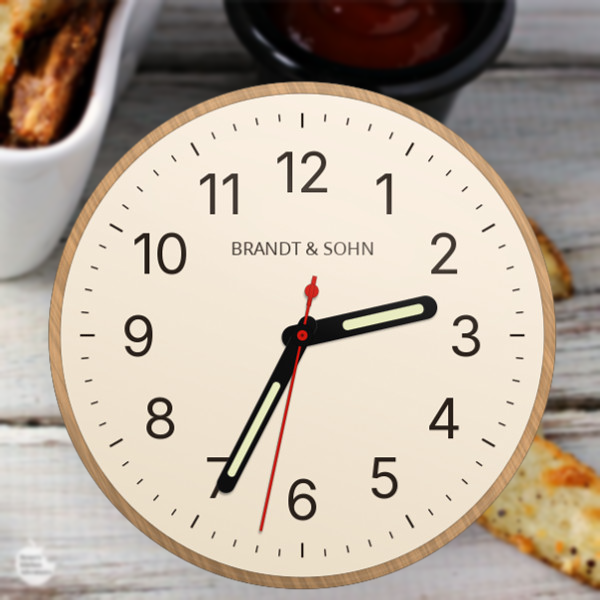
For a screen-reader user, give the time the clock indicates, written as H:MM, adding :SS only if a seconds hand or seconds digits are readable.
2:34:32
